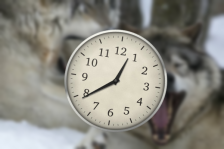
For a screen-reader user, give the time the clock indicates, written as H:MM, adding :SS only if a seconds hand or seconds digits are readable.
12:39
